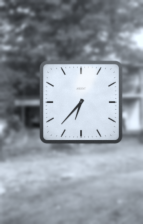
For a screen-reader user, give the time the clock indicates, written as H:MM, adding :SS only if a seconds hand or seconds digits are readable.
6:37
